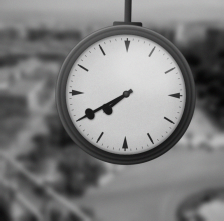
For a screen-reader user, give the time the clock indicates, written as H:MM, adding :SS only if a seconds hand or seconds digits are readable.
7:40
